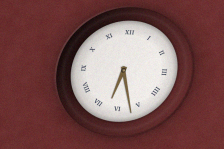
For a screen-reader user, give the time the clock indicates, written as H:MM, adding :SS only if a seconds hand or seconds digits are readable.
6:27
